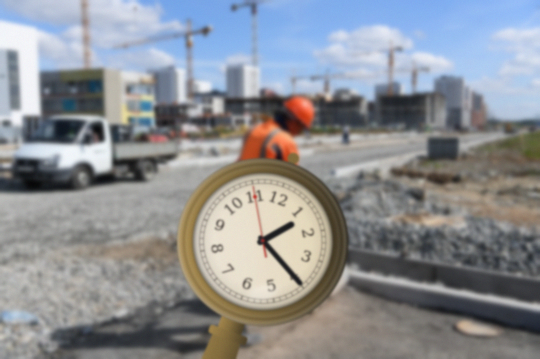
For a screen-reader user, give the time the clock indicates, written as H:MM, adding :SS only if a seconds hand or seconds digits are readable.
1:19:55
